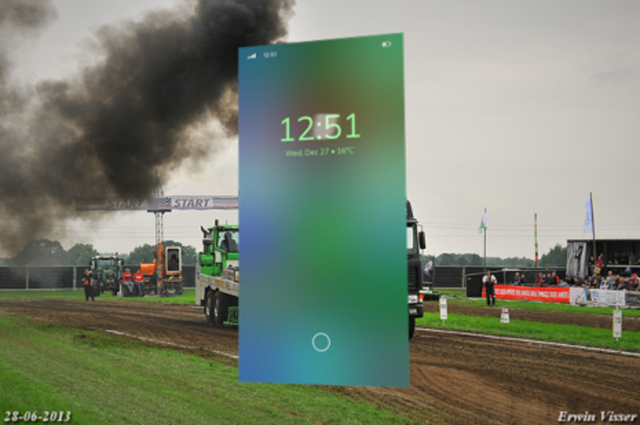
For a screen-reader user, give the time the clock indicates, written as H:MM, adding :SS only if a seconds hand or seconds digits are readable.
12:51
